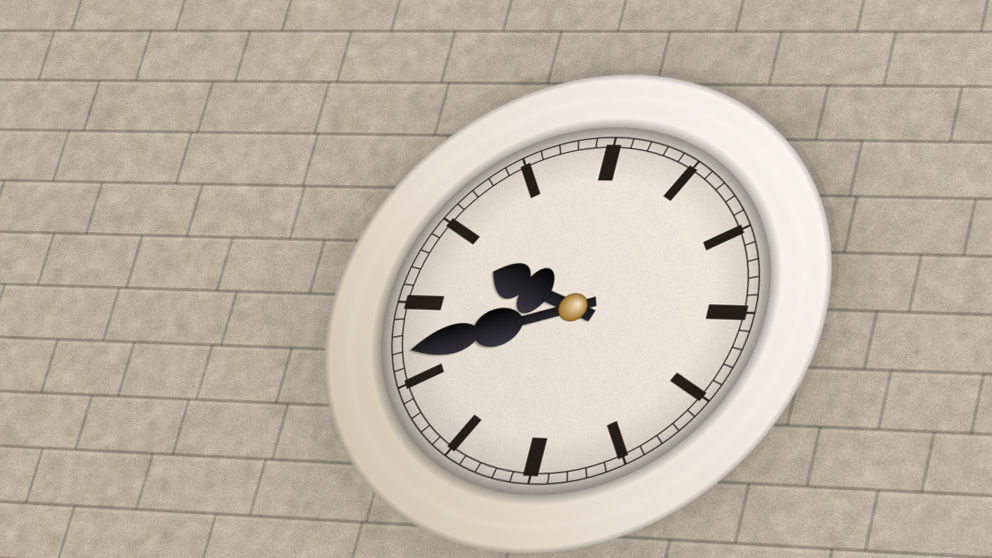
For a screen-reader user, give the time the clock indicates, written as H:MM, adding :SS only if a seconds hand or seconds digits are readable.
9:42
